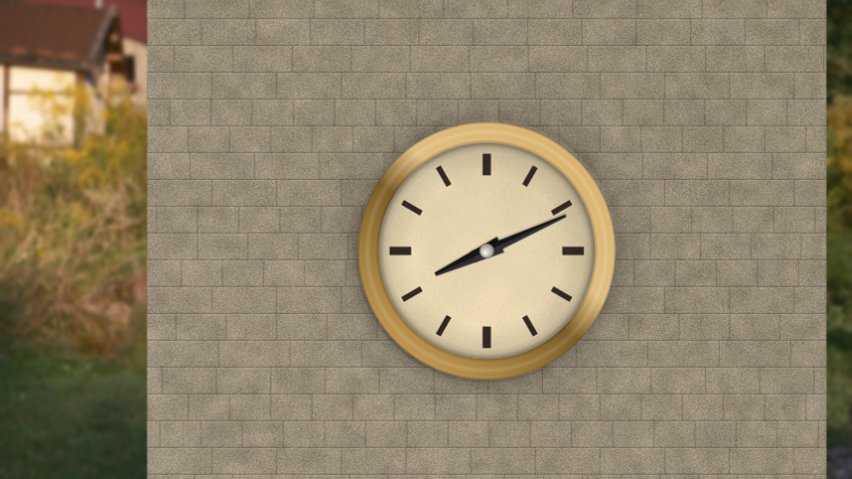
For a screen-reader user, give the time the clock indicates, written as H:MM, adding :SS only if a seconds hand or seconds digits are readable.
8:11
